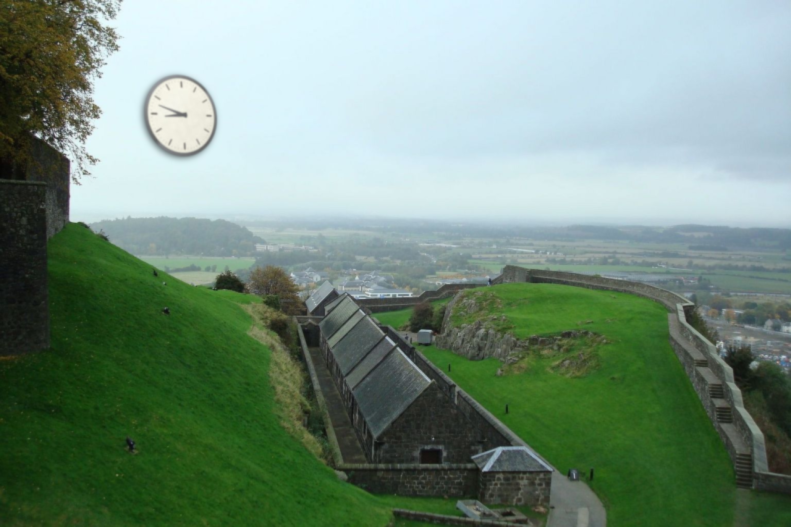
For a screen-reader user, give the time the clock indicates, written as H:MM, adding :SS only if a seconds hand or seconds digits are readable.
8:48
